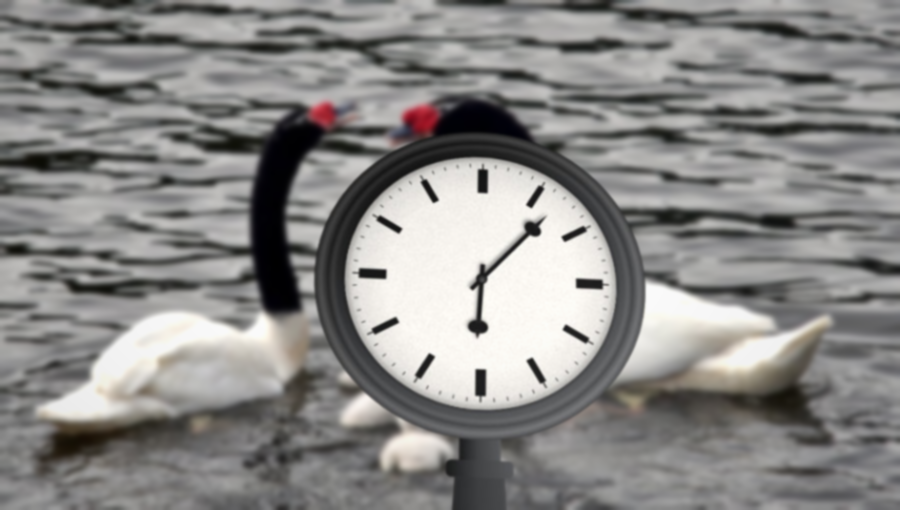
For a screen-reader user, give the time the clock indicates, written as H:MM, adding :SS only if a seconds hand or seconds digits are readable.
6:07
